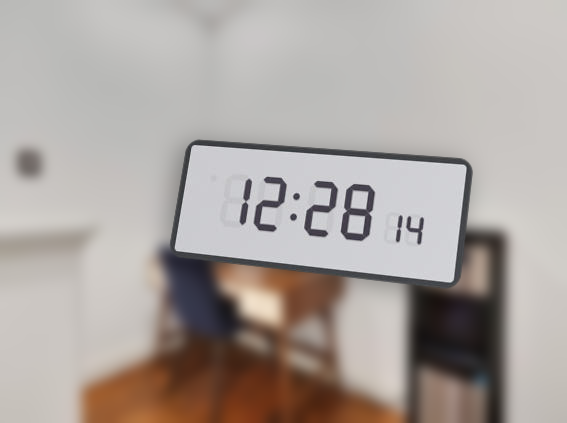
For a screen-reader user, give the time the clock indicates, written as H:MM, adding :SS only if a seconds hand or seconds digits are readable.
12:28:14
